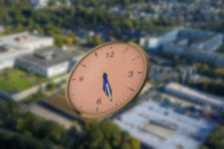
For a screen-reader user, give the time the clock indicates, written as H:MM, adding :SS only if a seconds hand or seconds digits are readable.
5:26
